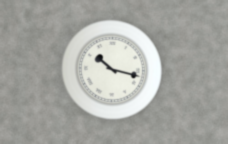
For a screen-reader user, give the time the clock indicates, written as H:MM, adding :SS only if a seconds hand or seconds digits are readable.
10:17
